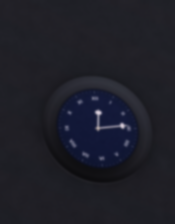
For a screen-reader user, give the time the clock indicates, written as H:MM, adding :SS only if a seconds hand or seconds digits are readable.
12:14
